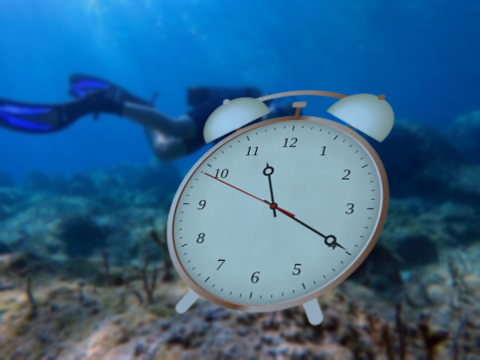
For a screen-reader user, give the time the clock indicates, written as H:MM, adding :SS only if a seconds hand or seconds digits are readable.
11:19:49
